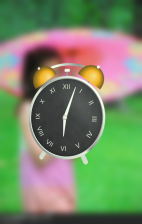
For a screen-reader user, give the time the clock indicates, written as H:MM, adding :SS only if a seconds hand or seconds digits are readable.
6:03
